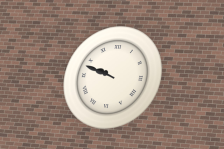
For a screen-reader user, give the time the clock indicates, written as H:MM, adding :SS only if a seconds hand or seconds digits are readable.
9:48
